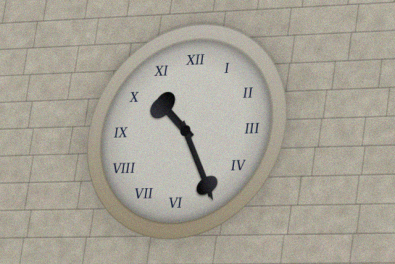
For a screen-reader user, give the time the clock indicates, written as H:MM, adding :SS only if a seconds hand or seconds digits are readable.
10:25
